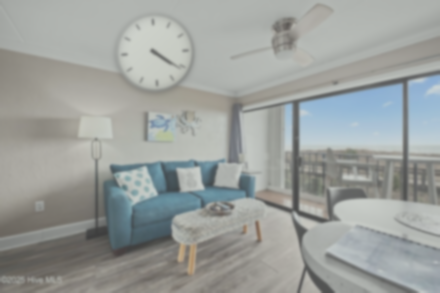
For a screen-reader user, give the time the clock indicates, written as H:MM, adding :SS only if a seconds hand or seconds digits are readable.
4:21
